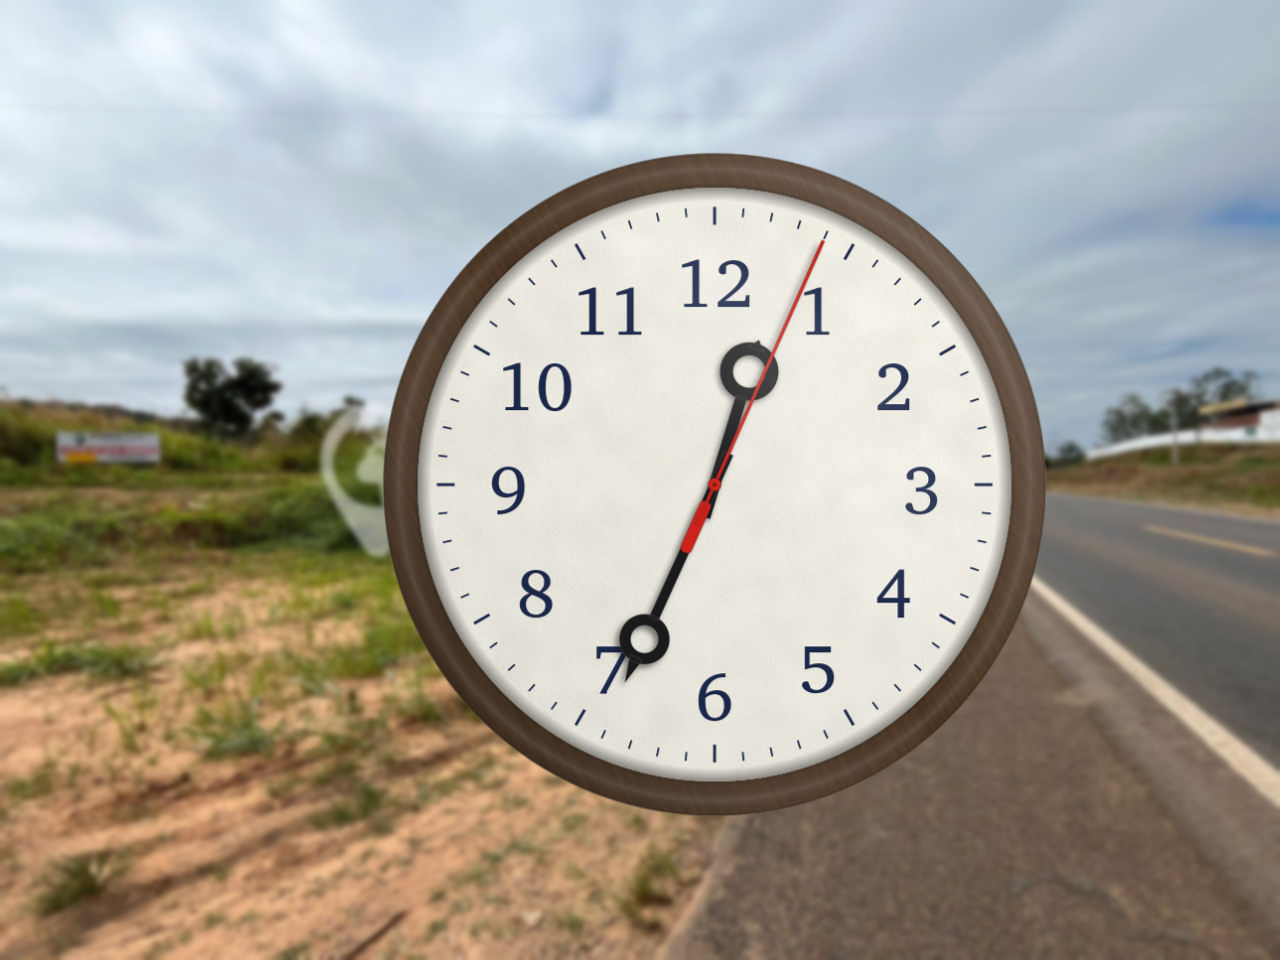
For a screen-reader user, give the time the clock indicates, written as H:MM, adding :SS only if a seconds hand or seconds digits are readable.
12:34:04
